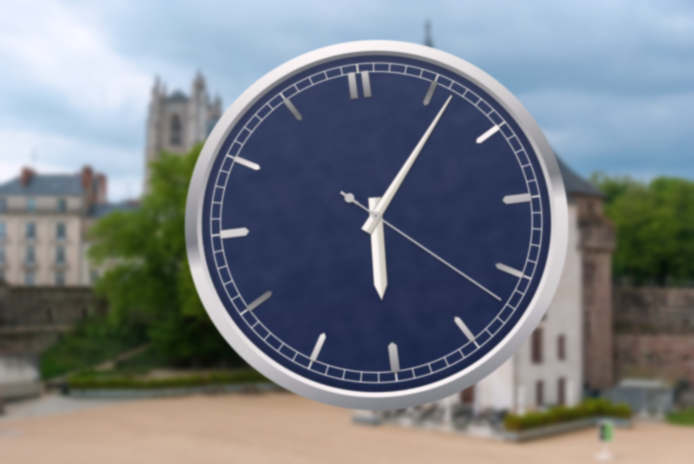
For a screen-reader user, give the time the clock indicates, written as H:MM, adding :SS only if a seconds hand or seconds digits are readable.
6:06:22
